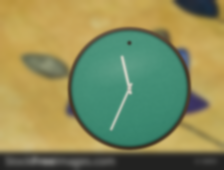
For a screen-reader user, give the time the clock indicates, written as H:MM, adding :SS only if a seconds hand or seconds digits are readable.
11:34
